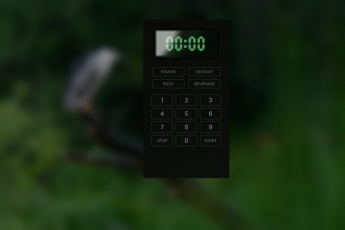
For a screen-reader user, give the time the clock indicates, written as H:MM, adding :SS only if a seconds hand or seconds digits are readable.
0:00
